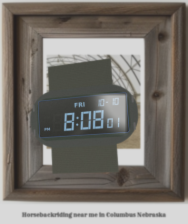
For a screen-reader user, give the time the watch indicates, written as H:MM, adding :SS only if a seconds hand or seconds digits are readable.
8:08:01
